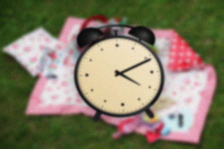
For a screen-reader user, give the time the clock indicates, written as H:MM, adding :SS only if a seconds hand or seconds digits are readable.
4:11
